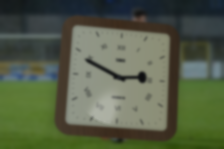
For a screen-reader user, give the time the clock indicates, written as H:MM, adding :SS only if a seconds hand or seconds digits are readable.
2:49
